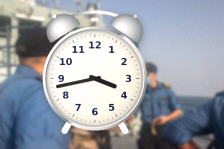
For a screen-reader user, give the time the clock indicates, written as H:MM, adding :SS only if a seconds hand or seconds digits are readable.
3:43
